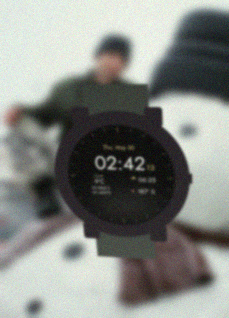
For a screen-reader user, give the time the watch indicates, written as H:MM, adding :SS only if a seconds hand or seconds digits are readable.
2:42
